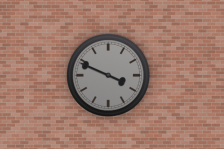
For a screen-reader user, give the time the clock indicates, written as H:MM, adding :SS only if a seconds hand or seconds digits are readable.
3:49
